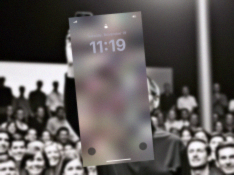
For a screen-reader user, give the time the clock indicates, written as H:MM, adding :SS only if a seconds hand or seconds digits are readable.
11:19
